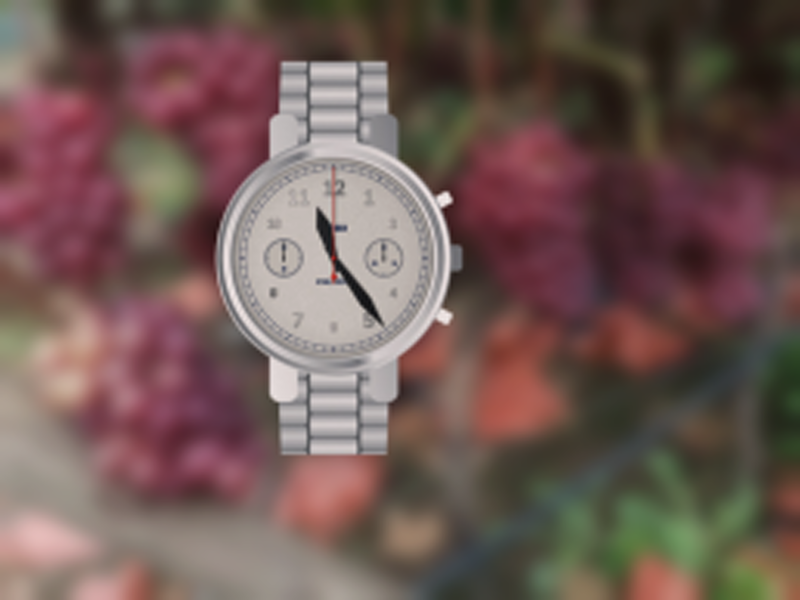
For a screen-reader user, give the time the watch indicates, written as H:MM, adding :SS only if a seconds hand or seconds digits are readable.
11:24
